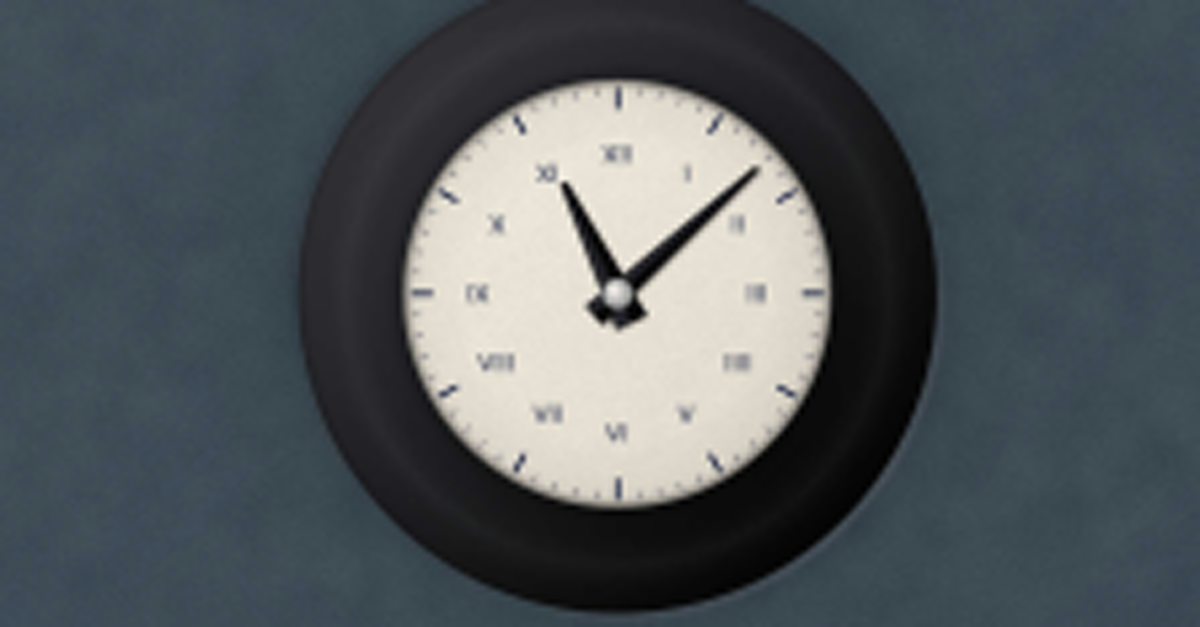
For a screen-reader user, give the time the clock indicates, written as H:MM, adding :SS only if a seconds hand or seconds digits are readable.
11:08
